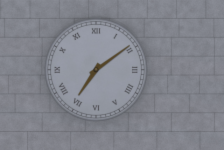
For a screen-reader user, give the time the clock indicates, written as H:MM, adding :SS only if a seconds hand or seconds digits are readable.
7:09
